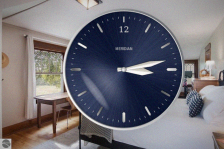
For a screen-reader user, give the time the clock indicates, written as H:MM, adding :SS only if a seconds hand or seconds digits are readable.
3:13
